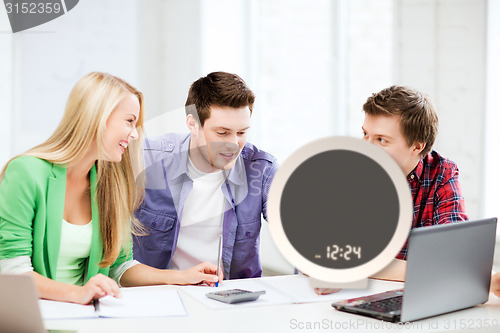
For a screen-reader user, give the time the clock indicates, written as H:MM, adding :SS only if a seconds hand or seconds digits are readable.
12:24
